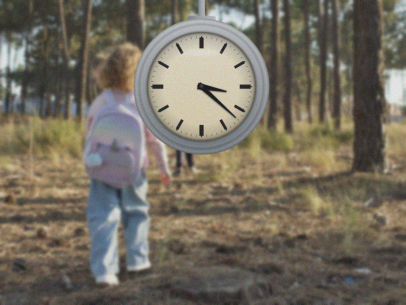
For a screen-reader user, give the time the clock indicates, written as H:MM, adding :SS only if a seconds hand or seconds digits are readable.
3:22
